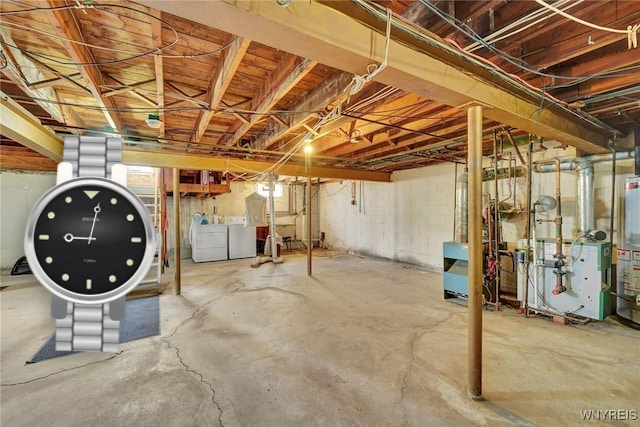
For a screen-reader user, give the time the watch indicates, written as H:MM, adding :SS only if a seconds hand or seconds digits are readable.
9:02
